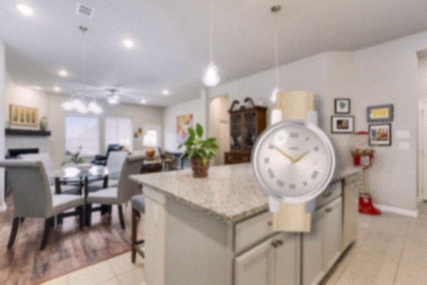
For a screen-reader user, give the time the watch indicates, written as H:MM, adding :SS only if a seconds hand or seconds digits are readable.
1:51
